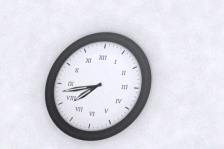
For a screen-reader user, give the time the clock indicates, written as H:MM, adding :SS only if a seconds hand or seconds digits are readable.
7:43
